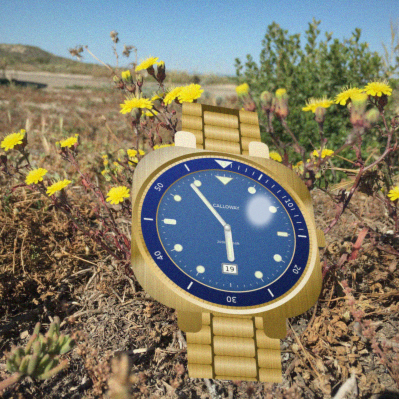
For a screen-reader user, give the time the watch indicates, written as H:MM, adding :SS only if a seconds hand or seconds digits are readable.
5:54
